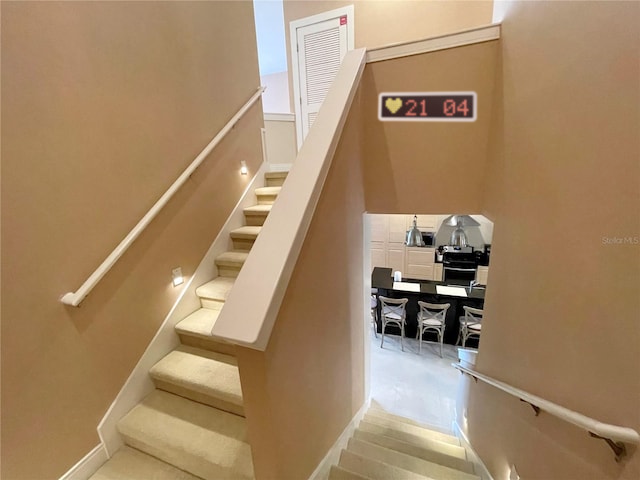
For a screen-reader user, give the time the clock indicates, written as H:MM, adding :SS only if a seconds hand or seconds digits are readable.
21:04
